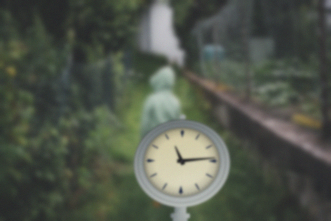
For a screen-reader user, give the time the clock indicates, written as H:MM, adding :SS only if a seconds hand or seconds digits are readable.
11:14
